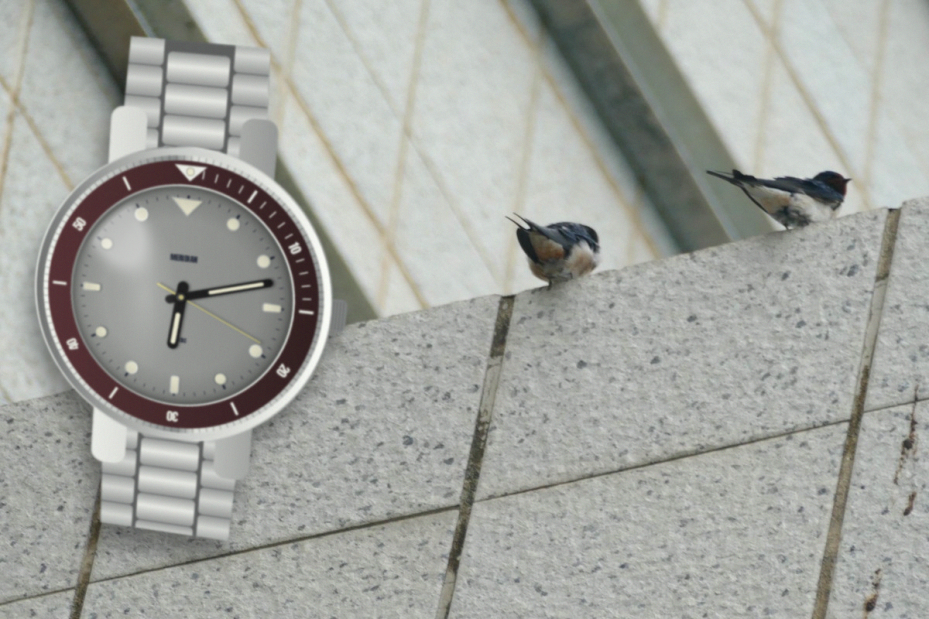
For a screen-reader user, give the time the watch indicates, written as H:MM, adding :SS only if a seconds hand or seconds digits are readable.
6:12:19
